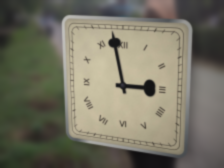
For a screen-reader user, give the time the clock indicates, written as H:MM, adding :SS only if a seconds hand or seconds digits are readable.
2:58
